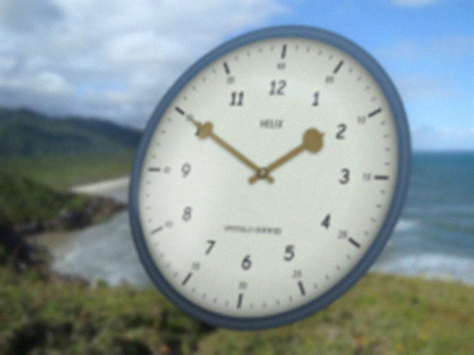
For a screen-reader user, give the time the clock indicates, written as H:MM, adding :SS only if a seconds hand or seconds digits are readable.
1:50
